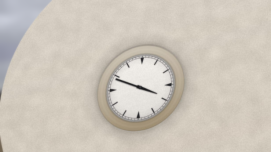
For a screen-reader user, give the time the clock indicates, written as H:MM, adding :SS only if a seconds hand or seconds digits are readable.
3:49
